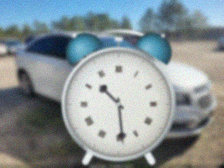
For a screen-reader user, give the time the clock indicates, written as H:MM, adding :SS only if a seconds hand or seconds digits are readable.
10:29
